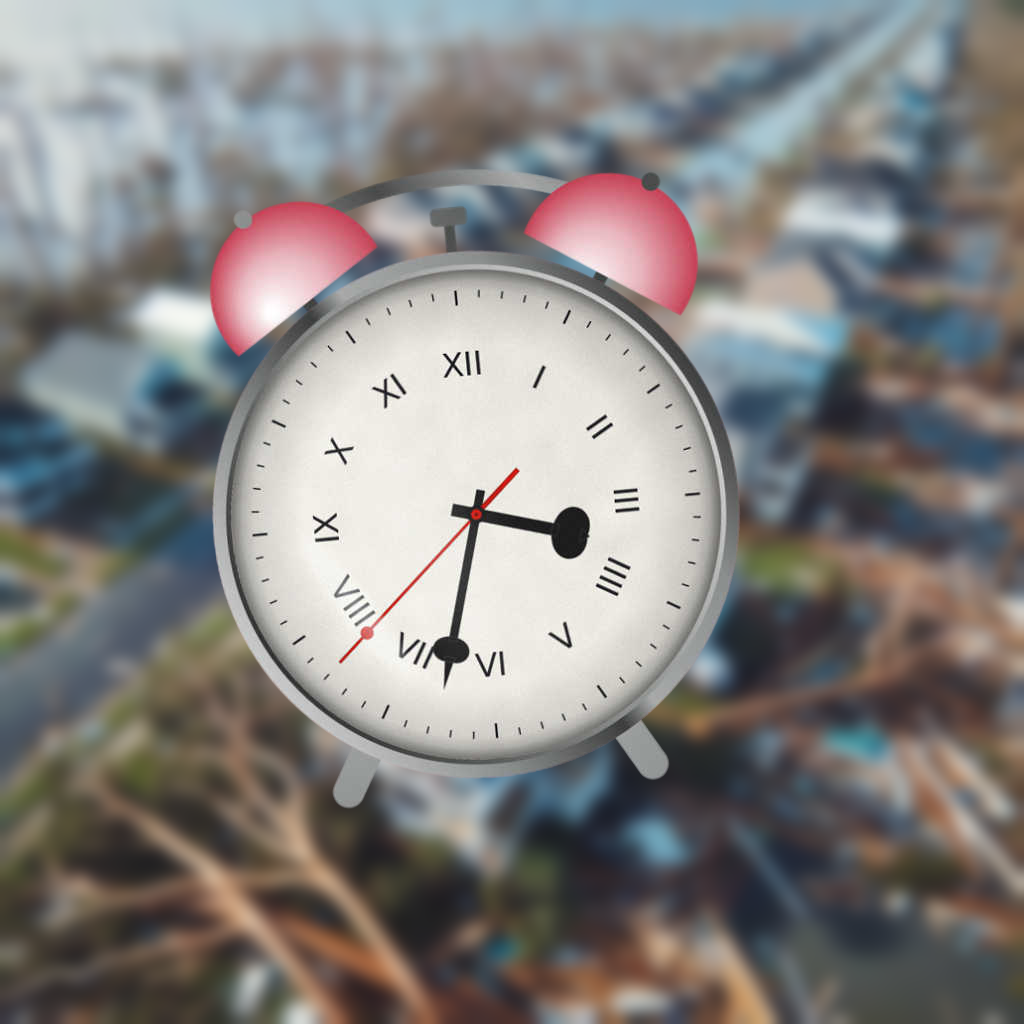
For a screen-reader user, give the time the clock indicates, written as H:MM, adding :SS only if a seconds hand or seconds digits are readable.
3:32:38
